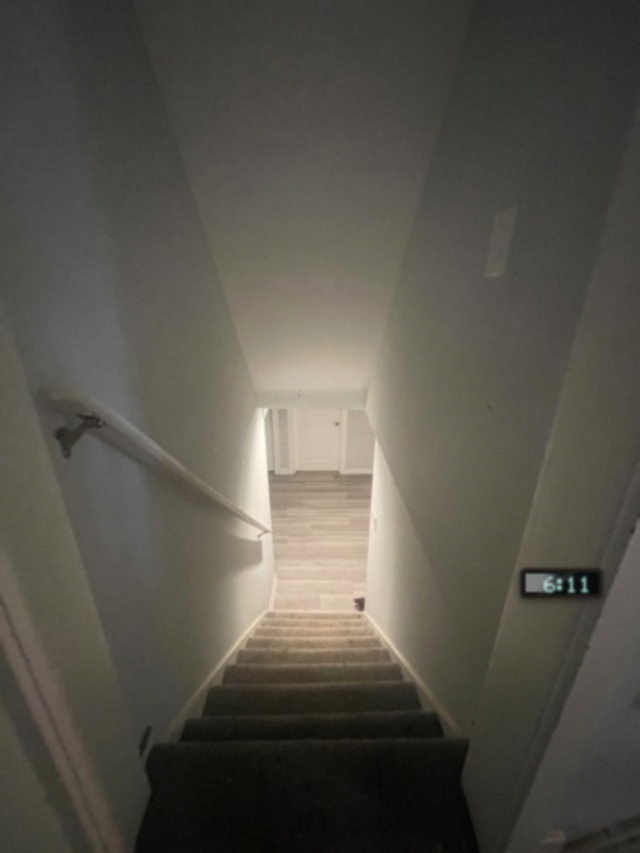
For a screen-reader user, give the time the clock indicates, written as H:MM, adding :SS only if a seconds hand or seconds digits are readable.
6:11
